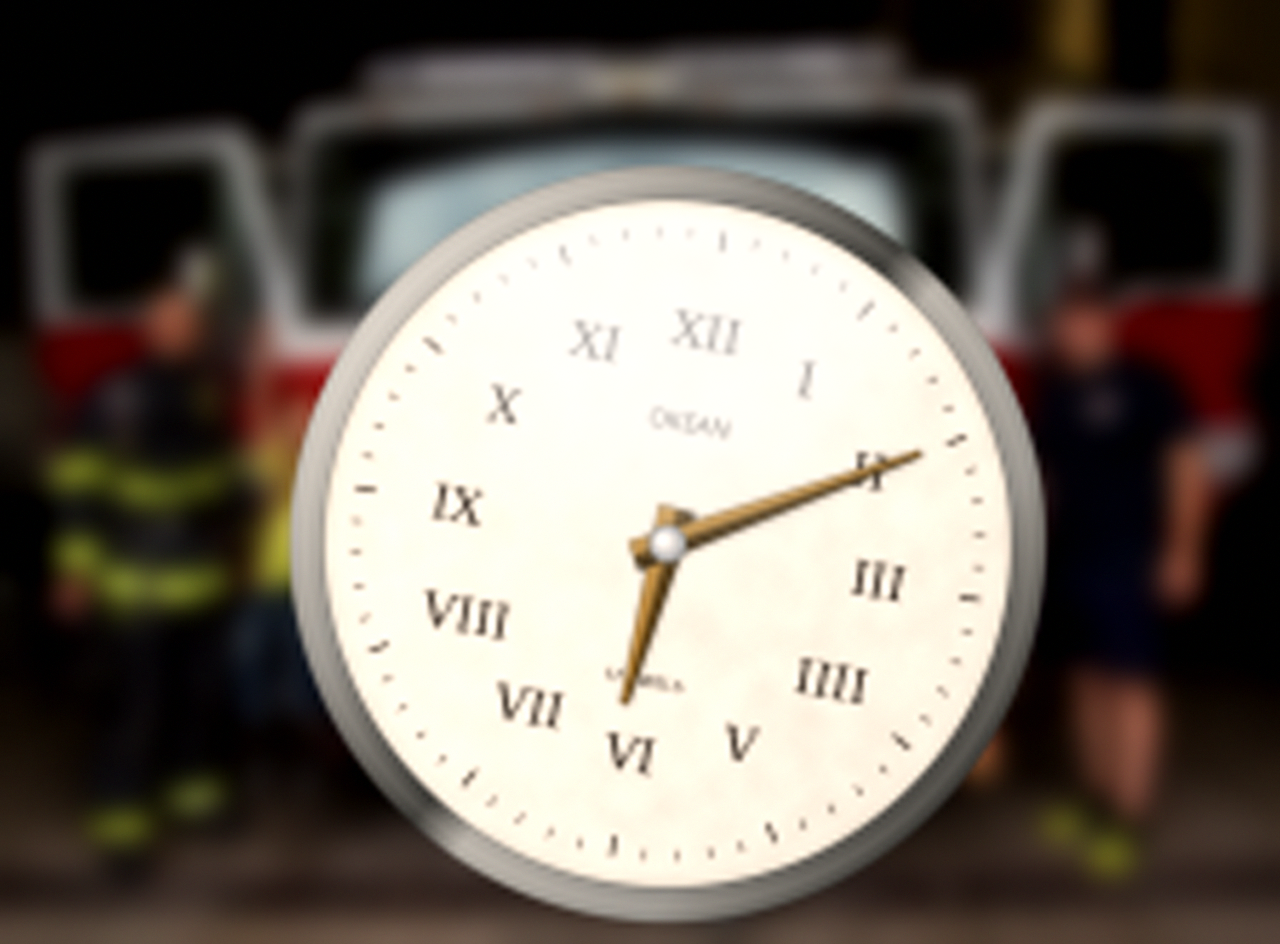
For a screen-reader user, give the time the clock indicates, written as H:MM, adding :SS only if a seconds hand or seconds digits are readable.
6:10
